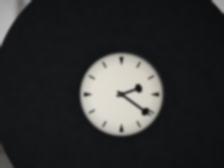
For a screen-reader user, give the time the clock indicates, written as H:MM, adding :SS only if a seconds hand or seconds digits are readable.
2:21
